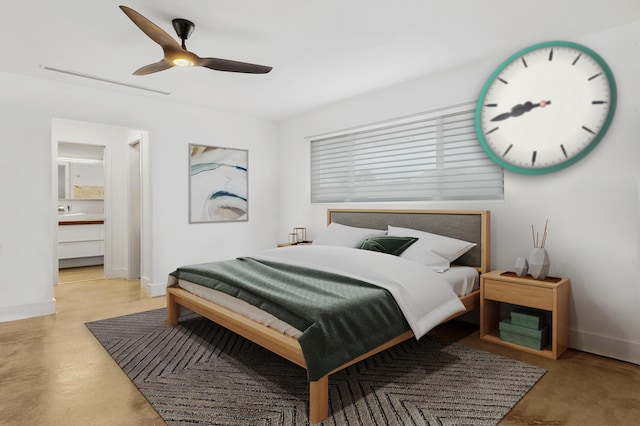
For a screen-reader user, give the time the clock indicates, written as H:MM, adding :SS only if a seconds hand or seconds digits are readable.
8:42
